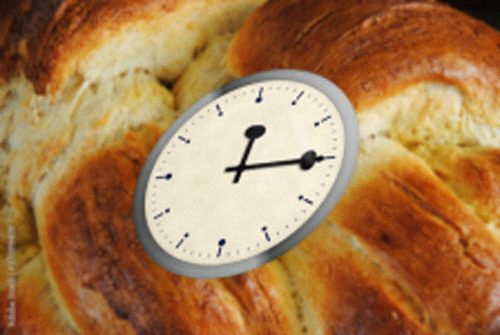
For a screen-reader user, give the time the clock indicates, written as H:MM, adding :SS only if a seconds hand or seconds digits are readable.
12:15
